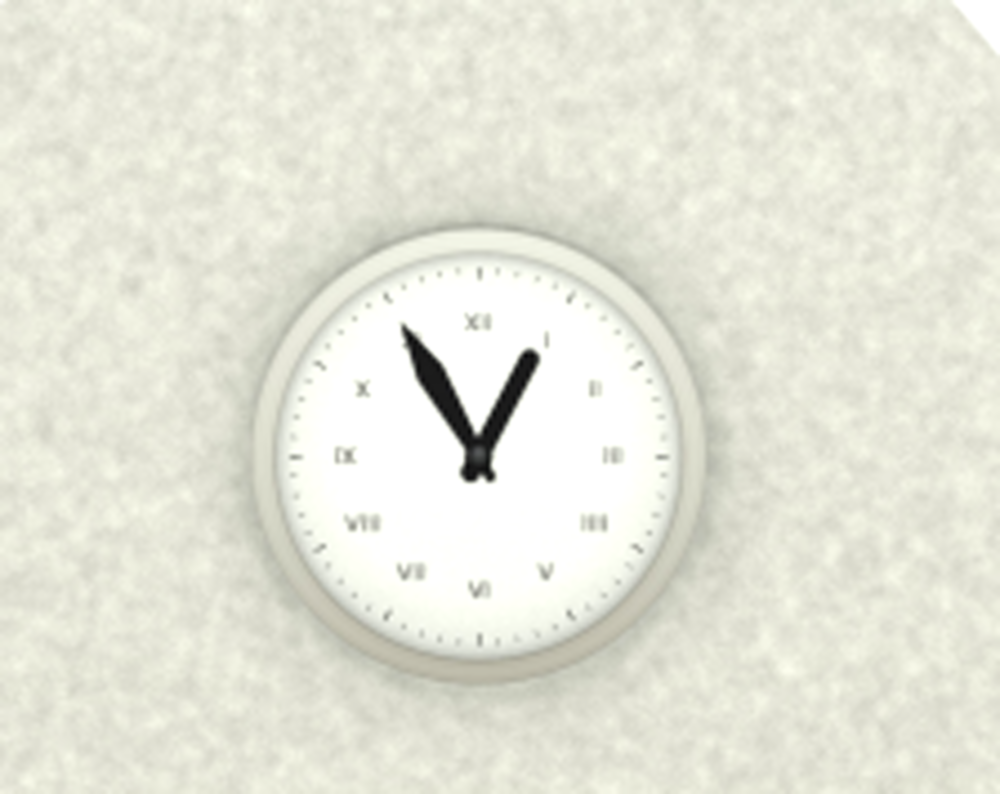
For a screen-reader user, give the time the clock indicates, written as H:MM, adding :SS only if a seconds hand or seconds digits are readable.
12:55
